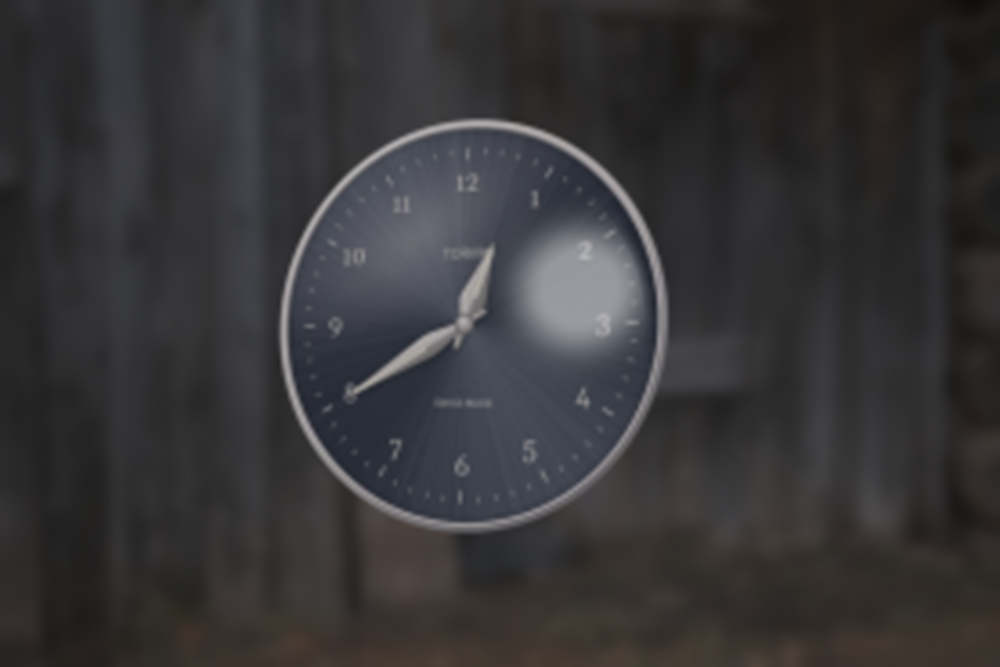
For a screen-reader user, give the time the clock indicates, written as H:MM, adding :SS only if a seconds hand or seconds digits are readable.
12:40
